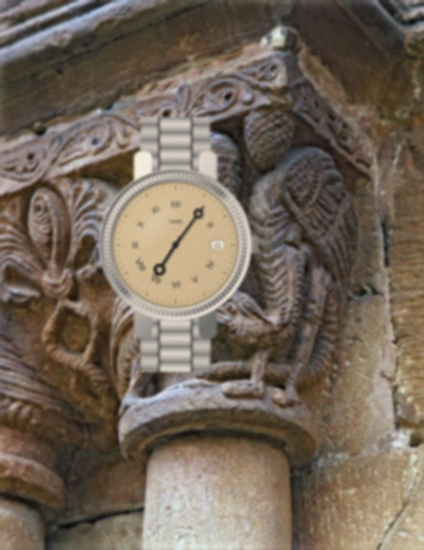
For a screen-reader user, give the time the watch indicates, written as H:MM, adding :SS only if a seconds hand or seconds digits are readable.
7:06
